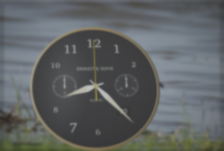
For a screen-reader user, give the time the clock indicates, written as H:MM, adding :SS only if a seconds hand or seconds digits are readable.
8:23
